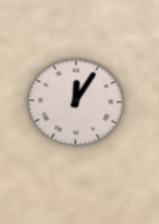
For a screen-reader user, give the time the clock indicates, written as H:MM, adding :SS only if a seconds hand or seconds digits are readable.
12:05
